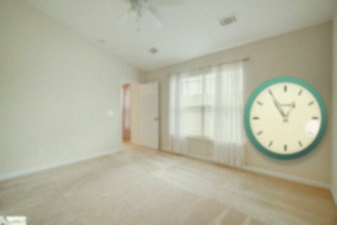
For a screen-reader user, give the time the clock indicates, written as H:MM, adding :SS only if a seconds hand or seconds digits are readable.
12:55
